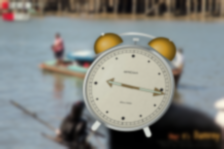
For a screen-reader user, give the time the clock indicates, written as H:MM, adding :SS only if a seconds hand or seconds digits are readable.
9:16
